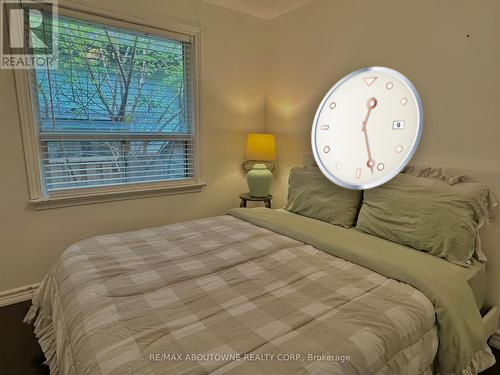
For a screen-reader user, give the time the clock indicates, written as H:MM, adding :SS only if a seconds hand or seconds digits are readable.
12:27
